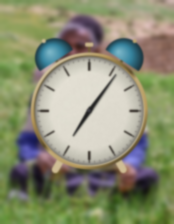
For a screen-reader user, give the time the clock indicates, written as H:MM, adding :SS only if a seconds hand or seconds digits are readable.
7:06
